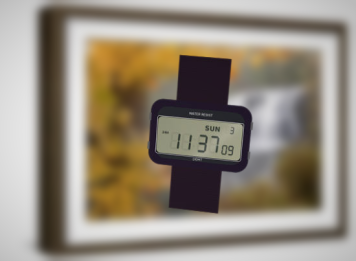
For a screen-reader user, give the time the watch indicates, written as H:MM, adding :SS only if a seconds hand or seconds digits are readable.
11:37:09
